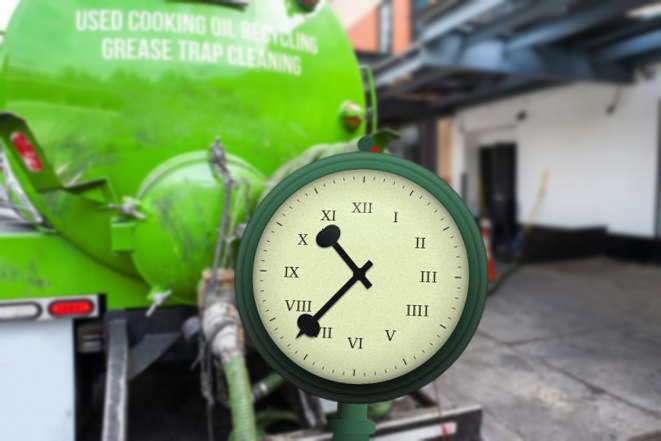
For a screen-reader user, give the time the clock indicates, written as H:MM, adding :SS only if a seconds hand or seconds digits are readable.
10:37
